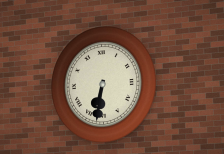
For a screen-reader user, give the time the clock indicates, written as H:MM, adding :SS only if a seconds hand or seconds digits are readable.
6:32
